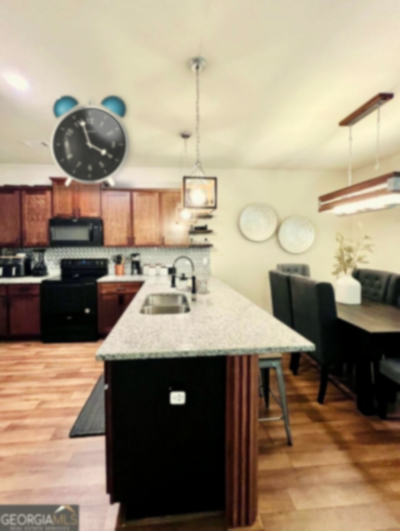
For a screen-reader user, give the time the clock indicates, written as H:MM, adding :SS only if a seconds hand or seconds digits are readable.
3:57
